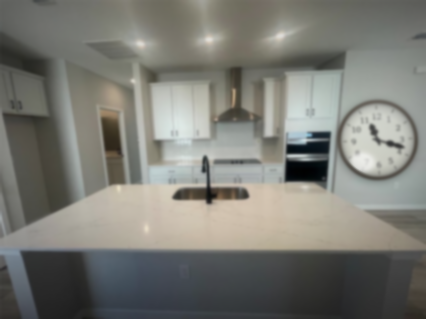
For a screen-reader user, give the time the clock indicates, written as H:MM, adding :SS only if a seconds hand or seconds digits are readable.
11:18
